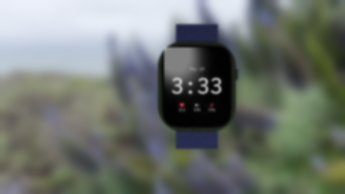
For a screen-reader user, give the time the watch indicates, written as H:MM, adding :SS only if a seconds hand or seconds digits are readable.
3:33
